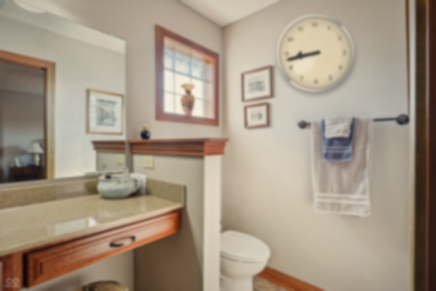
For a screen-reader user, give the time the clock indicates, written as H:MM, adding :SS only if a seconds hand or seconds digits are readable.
8:43
